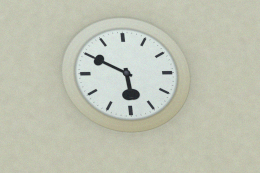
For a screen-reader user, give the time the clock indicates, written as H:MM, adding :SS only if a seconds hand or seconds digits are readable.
5:50
